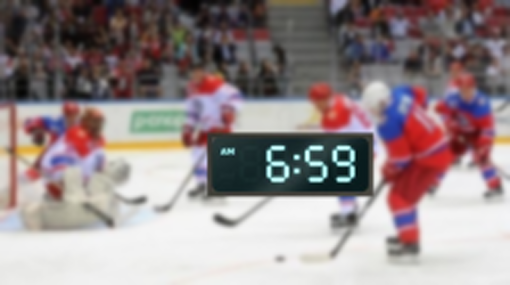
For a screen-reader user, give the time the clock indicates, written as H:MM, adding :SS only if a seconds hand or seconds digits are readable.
6:59
